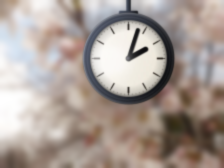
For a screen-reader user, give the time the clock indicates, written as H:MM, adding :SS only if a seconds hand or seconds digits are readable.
2:03
